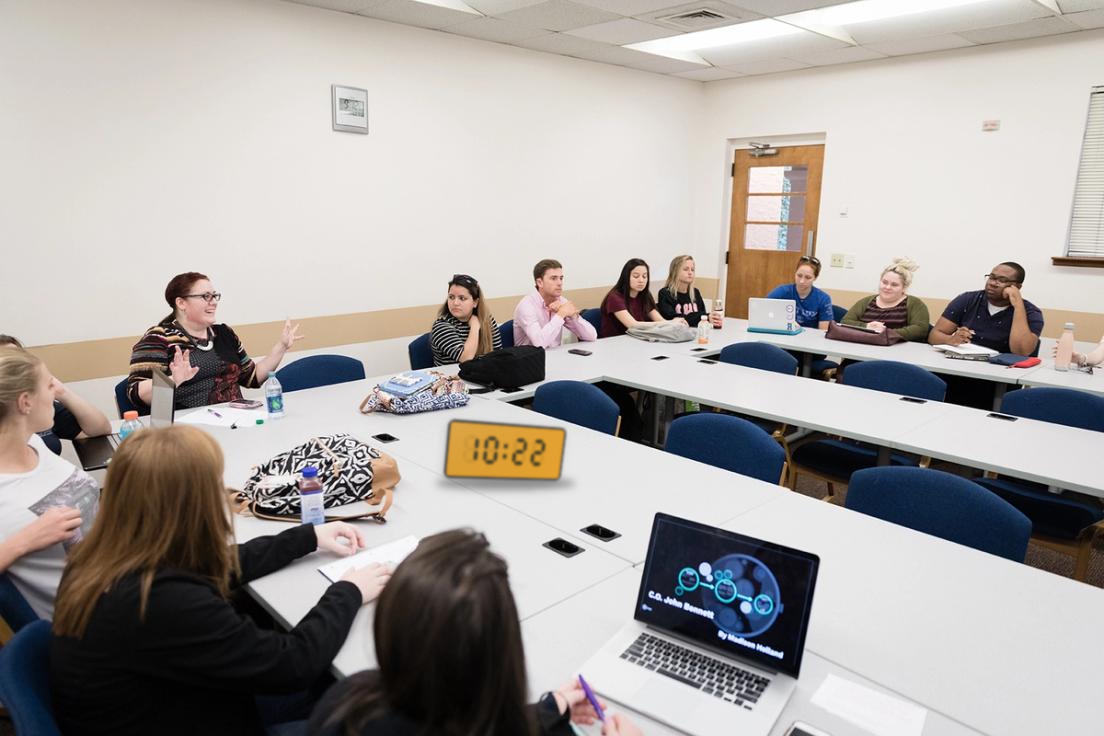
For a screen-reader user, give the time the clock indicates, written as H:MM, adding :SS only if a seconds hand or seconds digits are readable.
10:22
